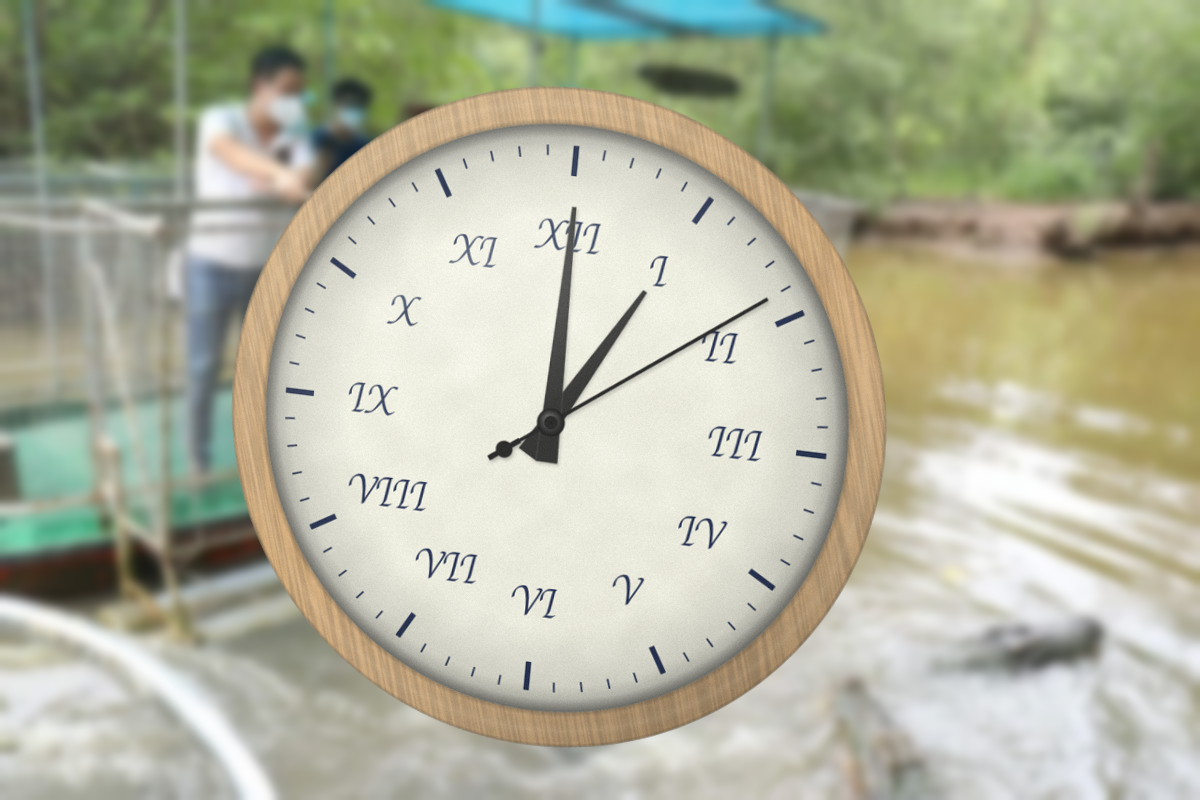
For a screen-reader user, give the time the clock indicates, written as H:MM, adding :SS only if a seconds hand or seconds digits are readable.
1:00:09
